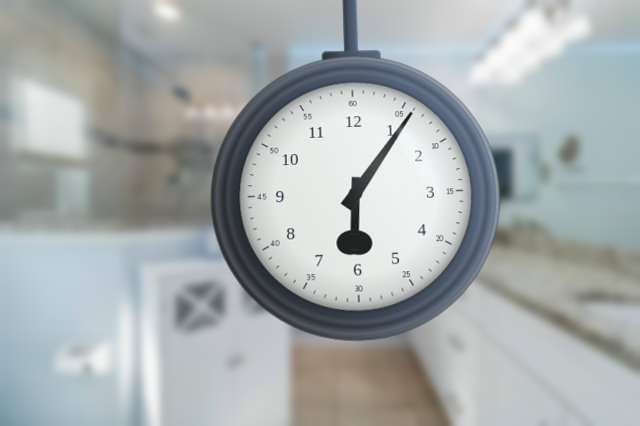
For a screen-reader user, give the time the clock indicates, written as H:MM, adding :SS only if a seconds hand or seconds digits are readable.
6:06
